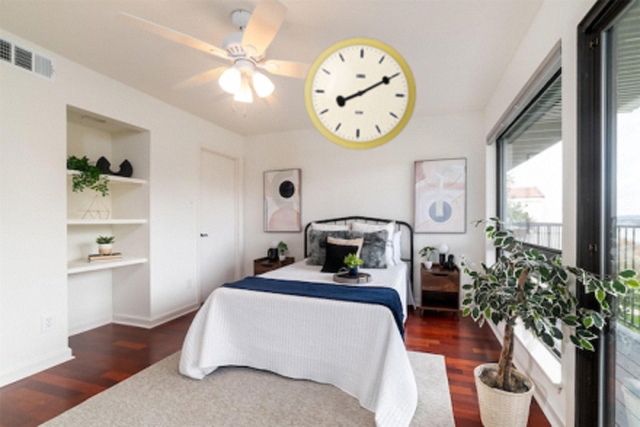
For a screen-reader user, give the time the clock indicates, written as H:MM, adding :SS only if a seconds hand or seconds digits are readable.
8:10
